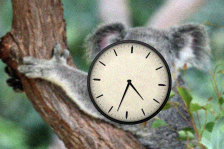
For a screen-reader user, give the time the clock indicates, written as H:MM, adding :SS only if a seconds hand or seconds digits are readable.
4:33
